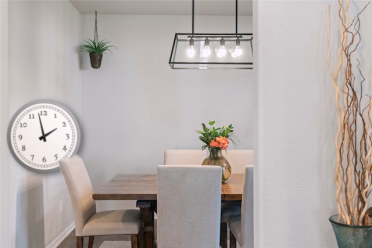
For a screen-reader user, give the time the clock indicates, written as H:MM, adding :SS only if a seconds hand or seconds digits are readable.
1:58
